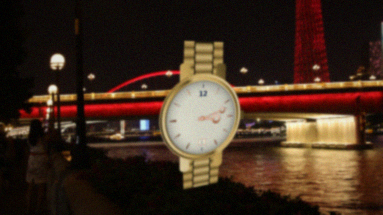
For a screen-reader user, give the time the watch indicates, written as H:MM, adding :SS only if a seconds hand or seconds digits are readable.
3:12
